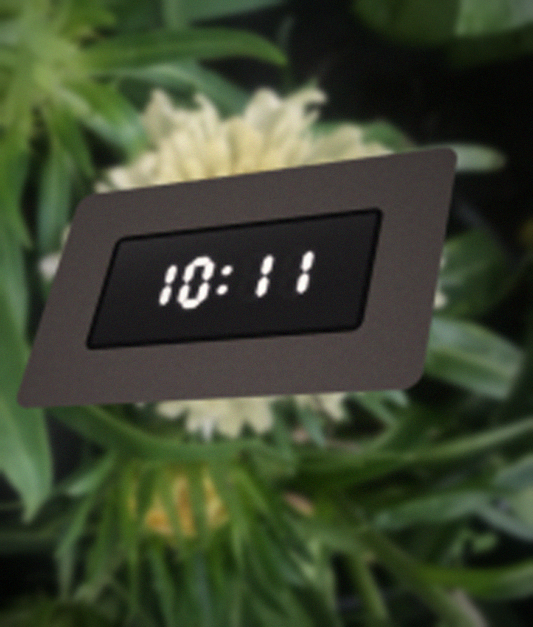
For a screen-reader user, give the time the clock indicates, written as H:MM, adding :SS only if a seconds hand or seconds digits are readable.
10:11
